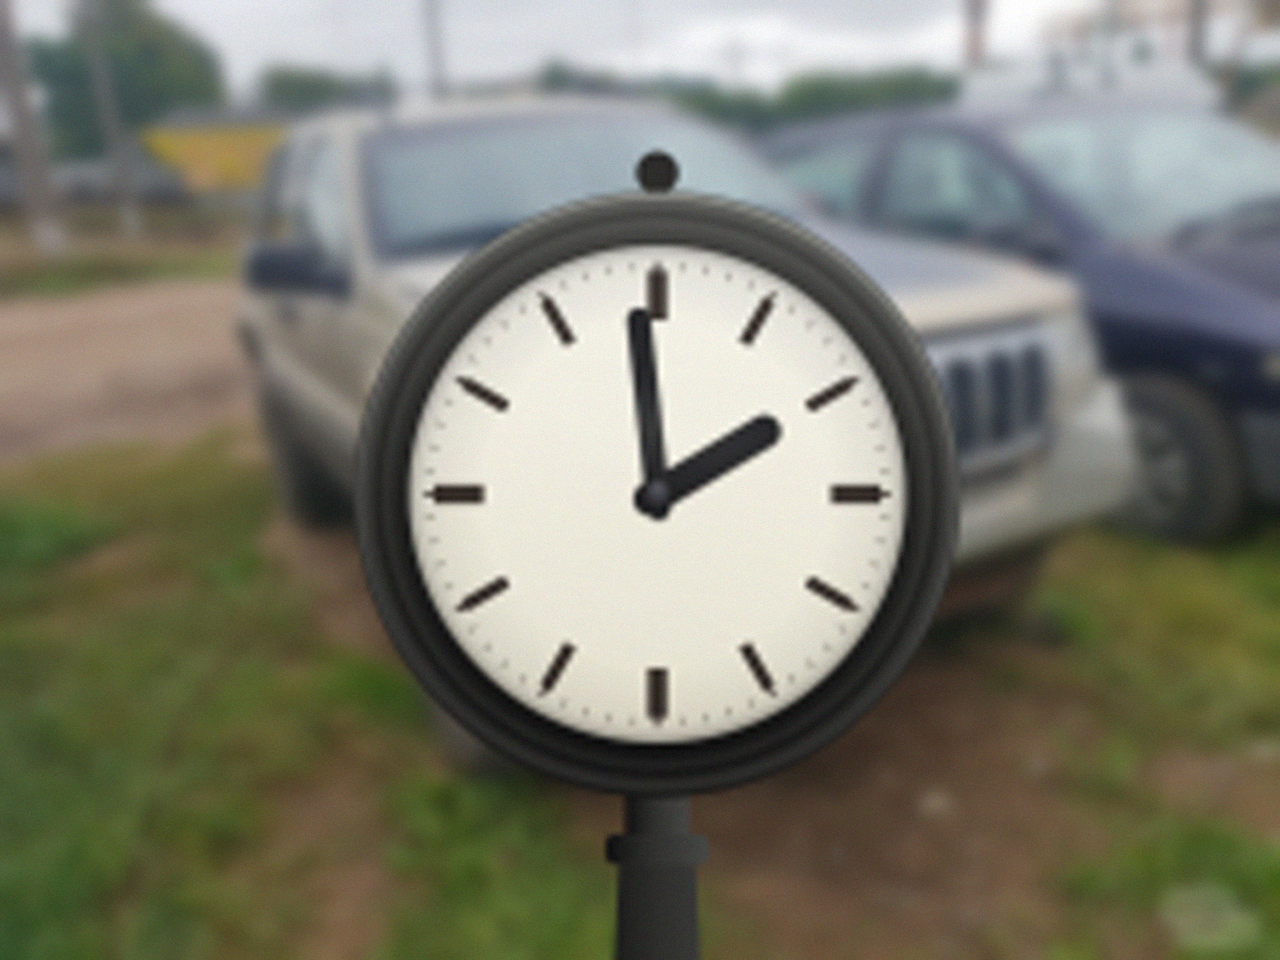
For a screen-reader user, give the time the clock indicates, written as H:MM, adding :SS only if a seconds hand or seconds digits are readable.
1:59
